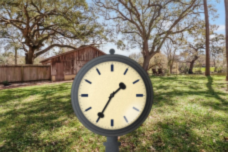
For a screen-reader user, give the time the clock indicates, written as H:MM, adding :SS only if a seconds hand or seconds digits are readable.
1:35
